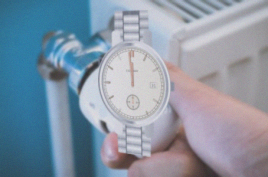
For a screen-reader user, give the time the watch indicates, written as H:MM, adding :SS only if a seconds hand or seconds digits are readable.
11:59
